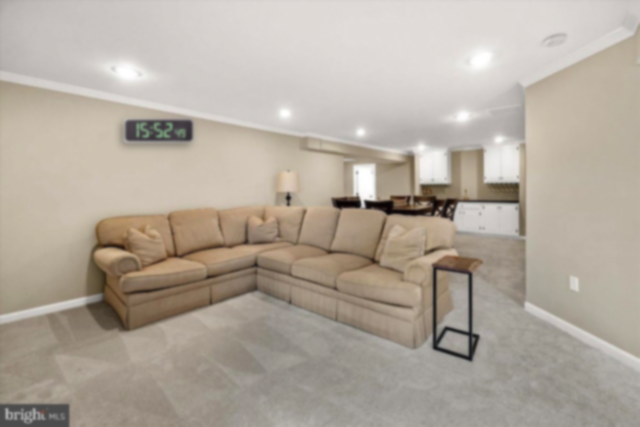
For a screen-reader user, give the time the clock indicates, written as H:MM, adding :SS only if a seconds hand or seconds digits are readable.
15:52
